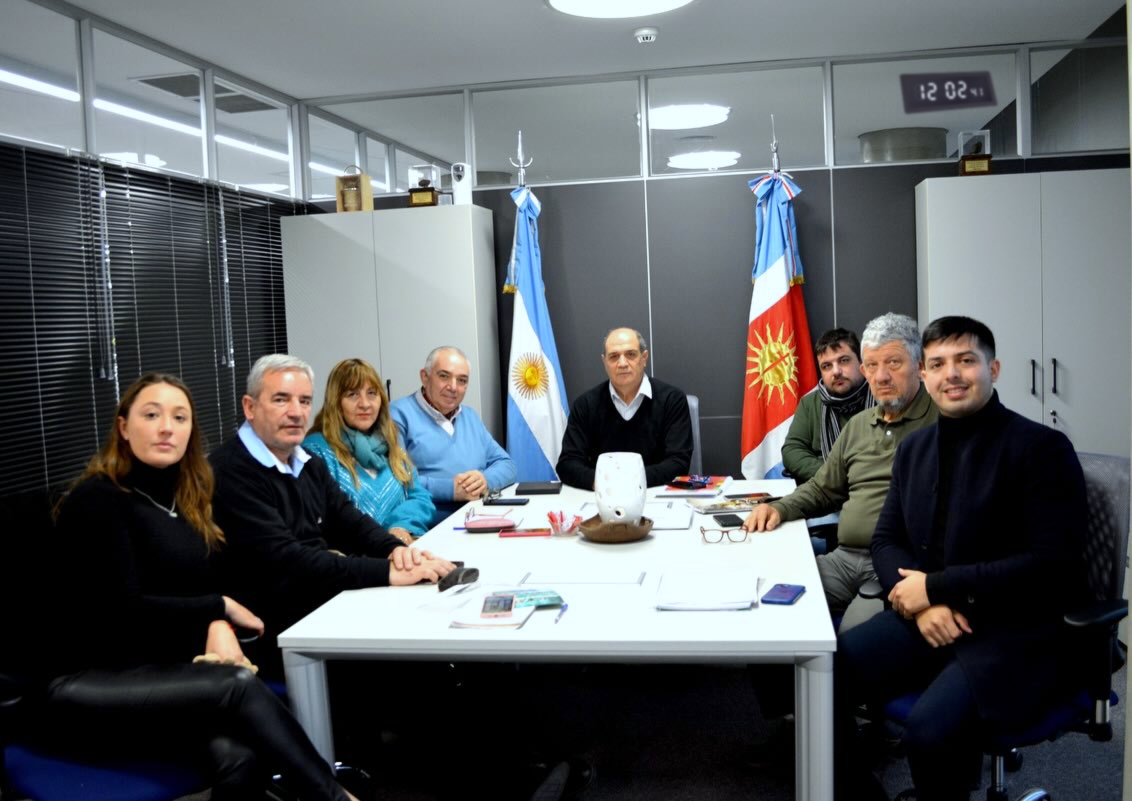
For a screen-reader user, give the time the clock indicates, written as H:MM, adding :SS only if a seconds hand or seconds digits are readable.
12:02
